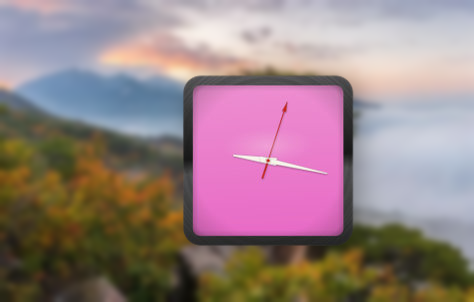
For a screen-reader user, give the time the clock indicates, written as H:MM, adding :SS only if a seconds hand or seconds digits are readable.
9:17:03
